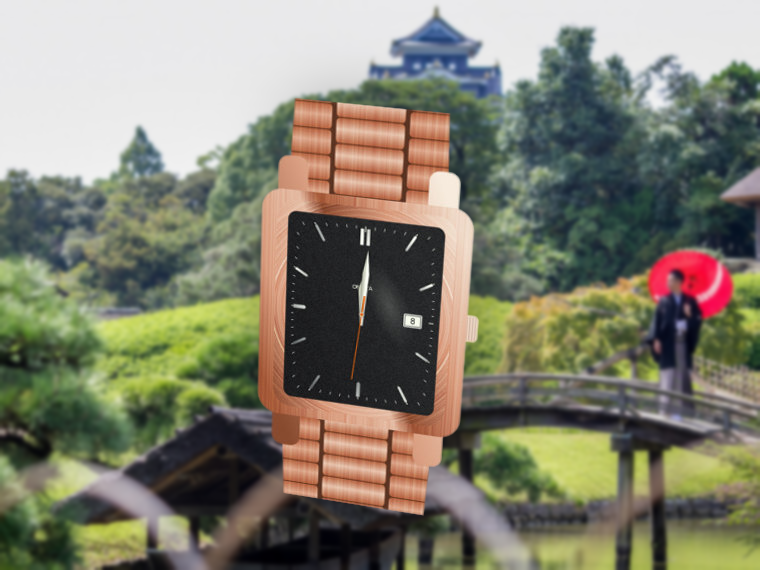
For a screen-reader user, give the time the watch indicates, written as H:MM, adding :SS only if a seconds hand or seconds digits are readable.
12:00:31
